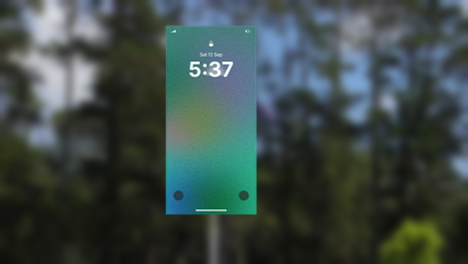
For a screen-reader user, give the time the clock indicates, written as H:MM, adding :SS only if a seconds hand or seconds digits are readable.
5:37
